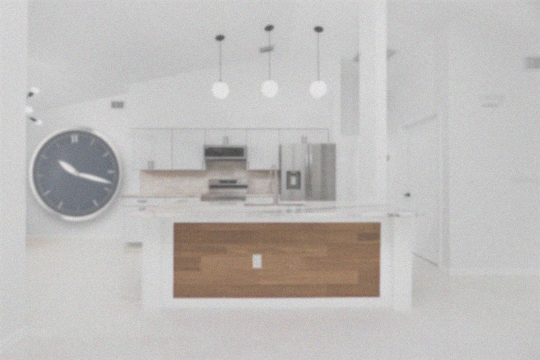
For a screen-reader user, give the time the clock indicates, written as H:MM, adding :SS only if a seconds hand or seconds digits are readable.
10:18
